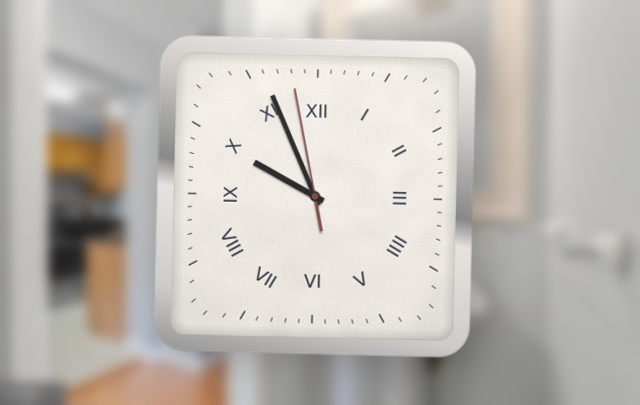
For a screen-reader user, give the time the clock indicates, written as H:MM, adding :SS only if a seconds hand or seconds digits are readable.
9:55:58
